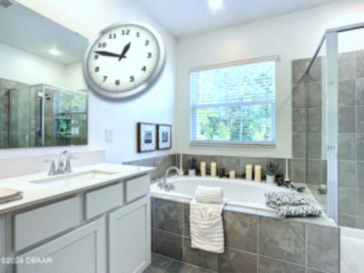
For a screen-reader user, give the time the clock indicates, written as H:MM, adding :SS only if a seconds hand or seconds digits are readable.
12:47
